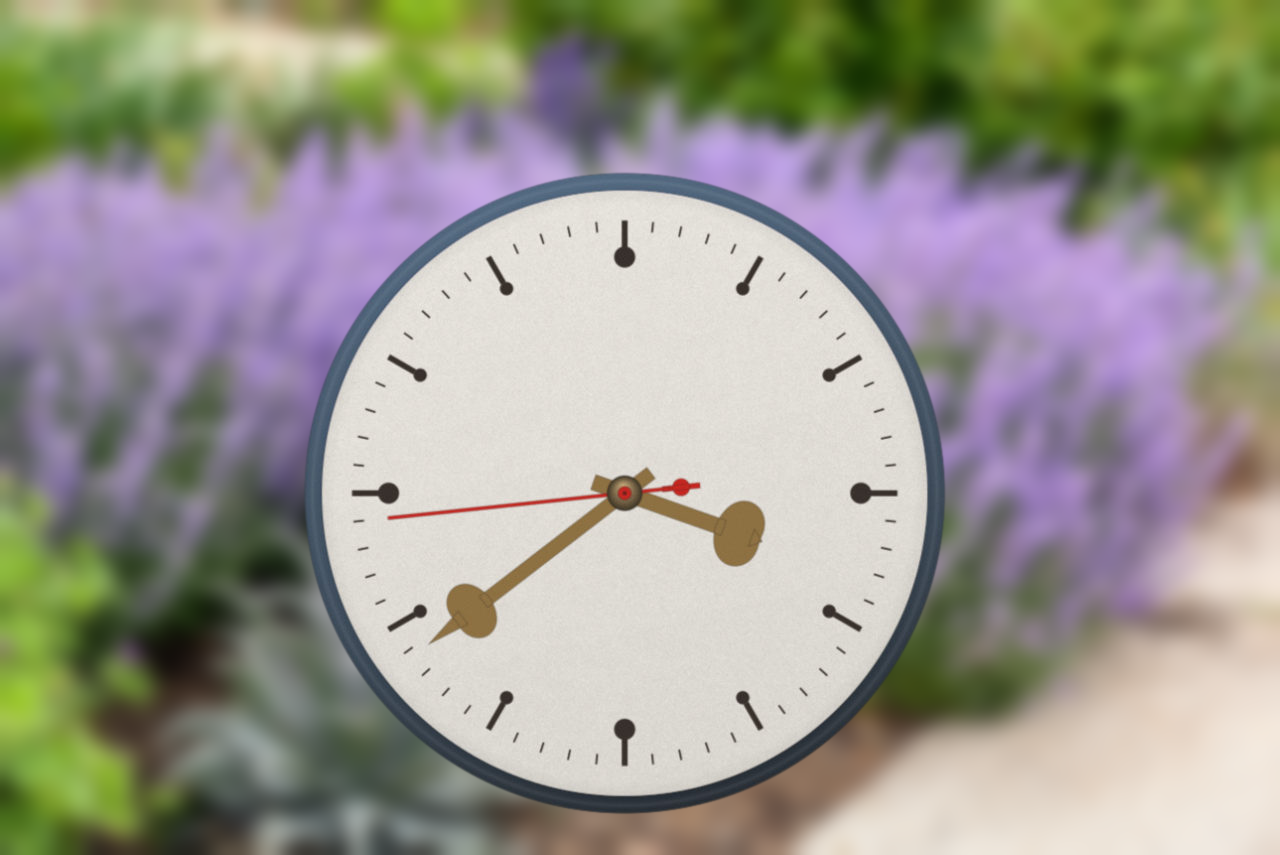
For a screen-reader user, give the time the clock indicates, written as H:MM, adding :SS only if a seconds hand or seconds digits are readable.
3:38:44
